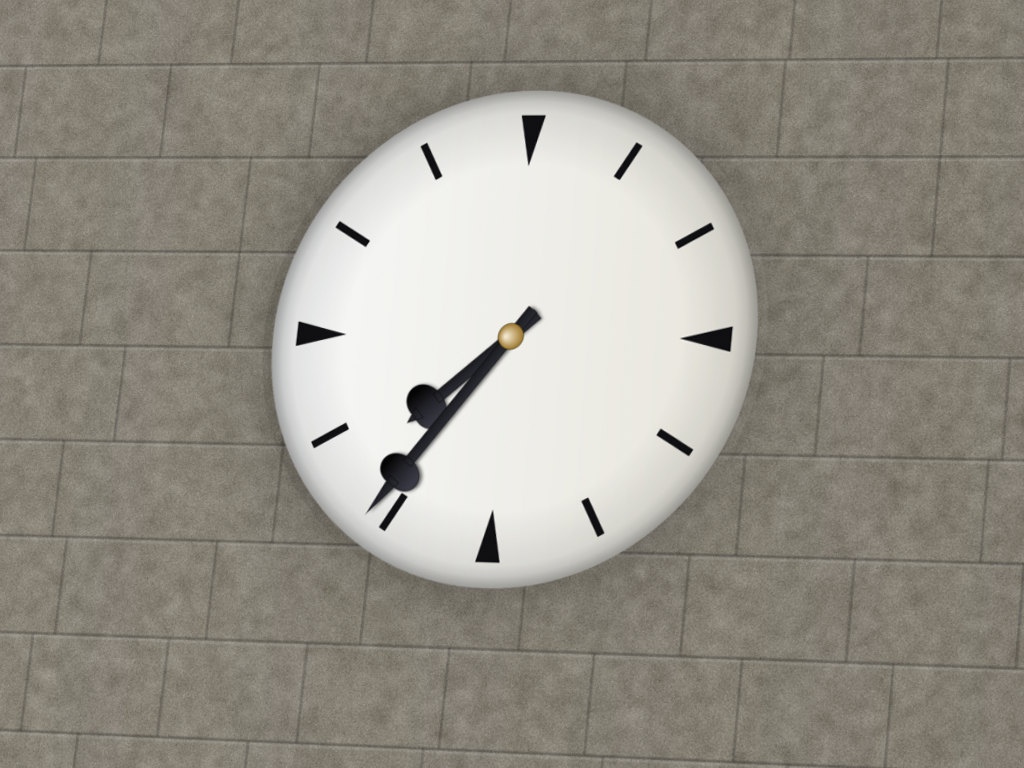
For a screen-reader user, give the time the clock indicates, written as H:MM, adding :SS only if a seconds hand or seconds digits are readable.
7:36
